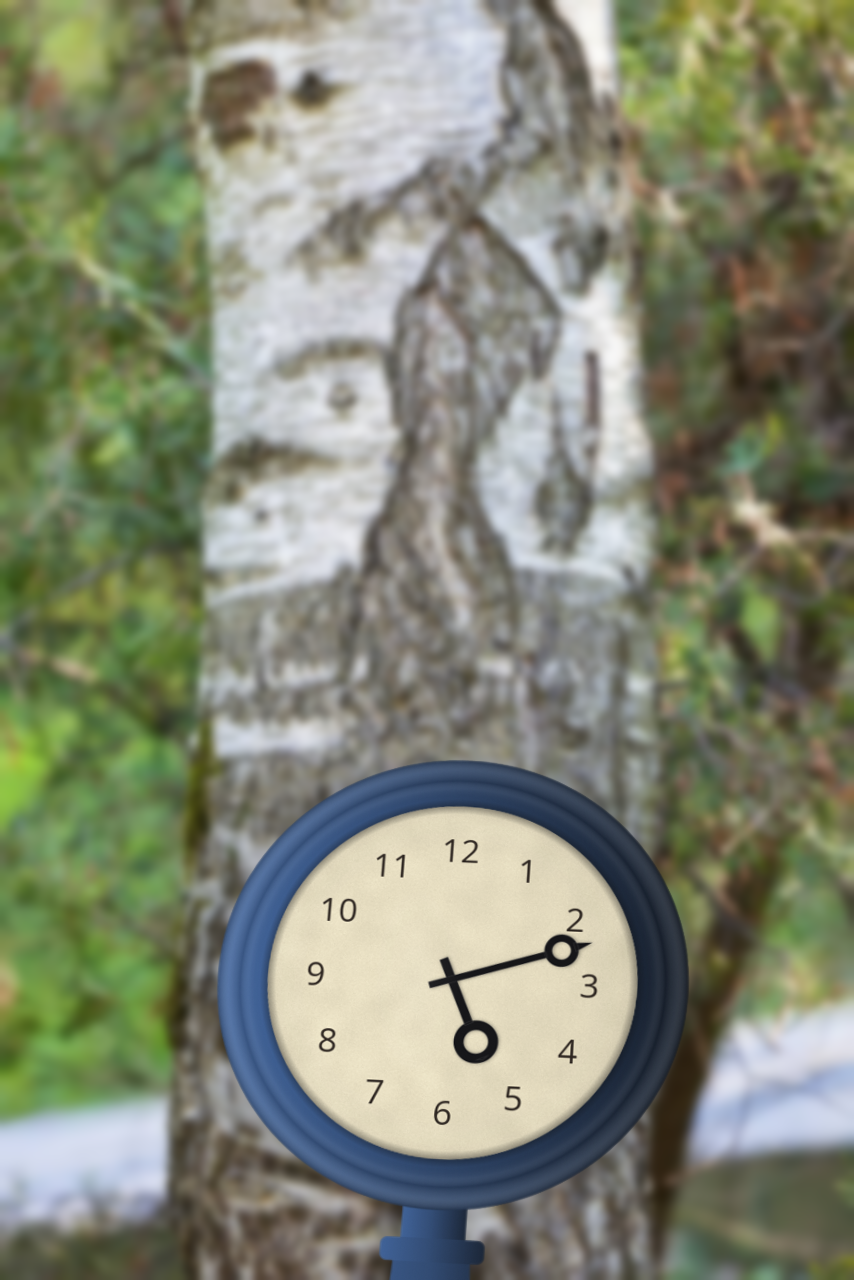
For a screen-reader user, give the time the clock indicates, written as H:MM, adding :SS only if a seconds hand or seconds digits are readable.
5:12
